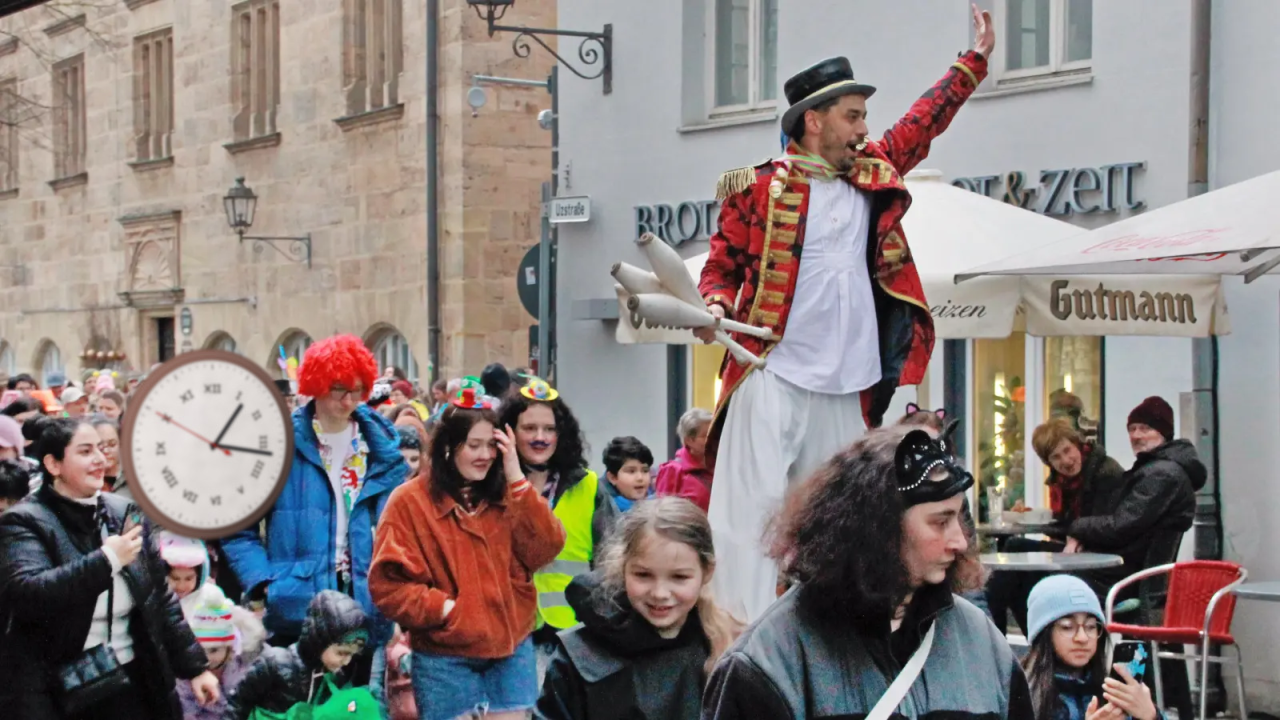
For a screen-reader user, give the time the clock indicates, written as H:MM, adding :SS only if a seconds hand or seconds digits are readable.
1:16:50
